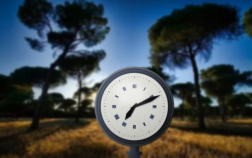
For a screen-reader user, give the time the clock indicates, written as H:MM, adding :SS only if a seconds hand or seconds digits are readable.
7:11
